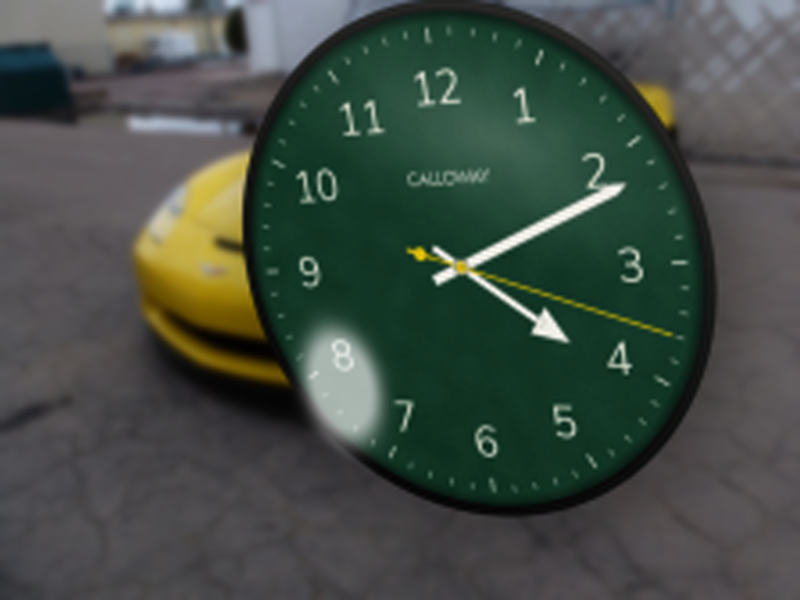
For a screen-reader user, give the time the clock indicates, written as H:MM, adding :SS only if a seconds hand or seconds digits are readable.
4:11:18
